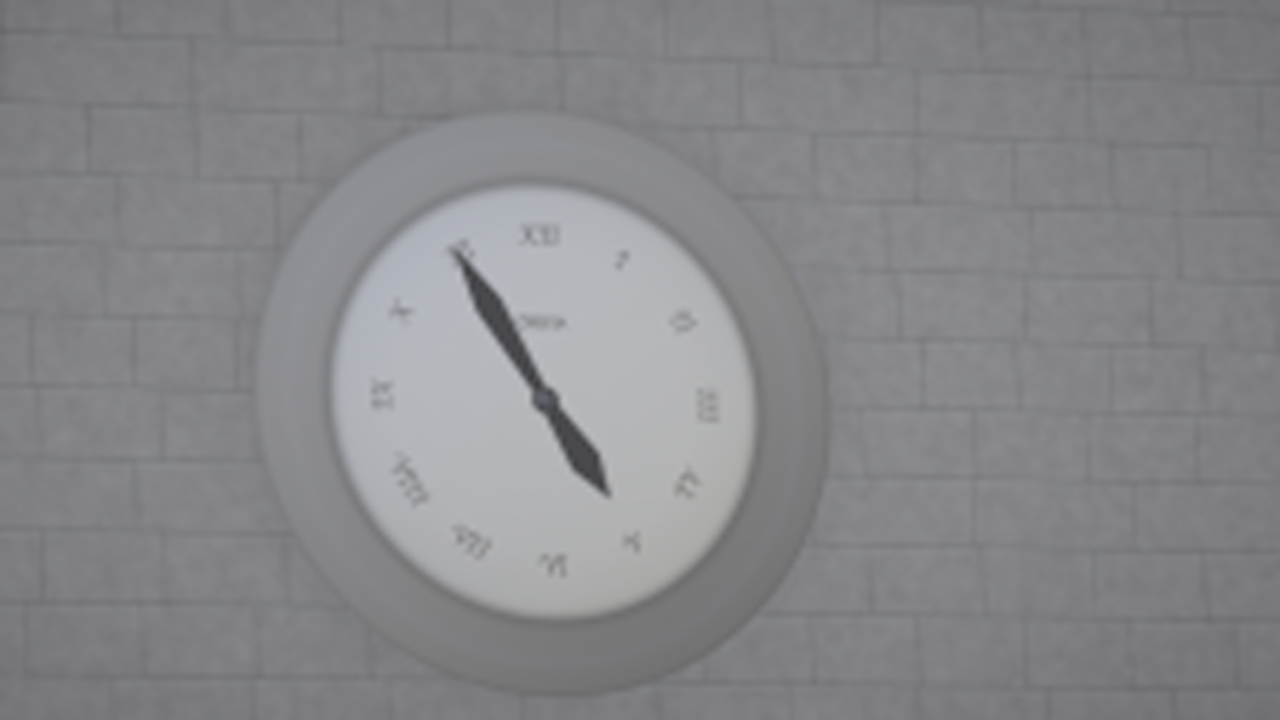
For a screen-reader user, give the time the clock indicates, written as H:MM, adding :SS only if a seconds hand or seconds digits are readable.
4:55
